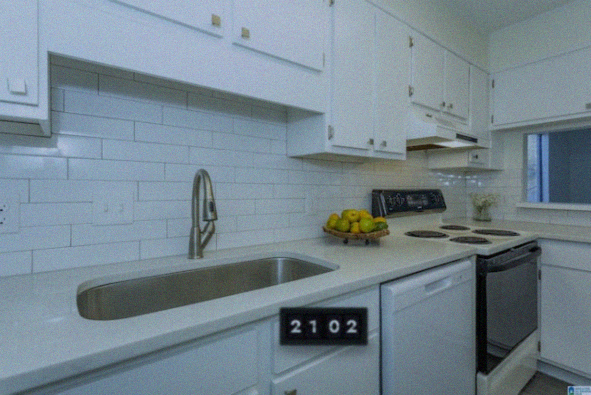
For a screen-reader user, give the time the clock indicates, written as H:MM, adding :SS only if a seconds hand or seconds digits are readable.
21:02
